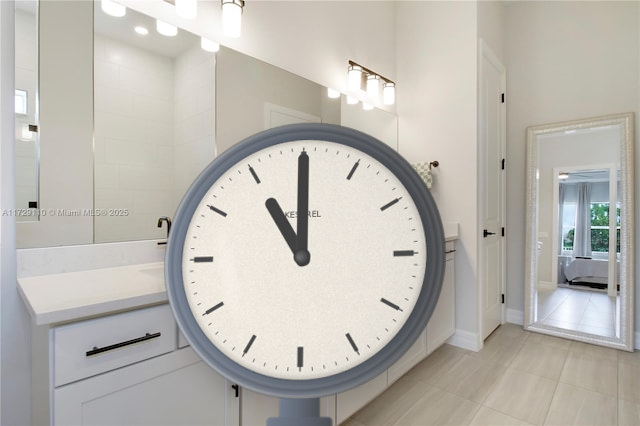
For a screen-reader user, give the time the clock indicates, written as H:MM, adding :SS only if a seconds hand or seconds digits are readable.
11:00
